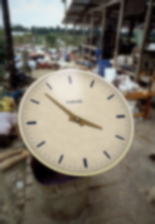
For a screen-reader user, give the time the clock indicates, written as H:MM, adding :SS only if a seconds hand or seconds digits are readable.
3:53
